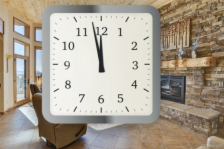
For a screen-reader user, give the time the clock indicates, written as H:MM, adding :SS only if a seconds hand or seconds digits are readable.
11:58
